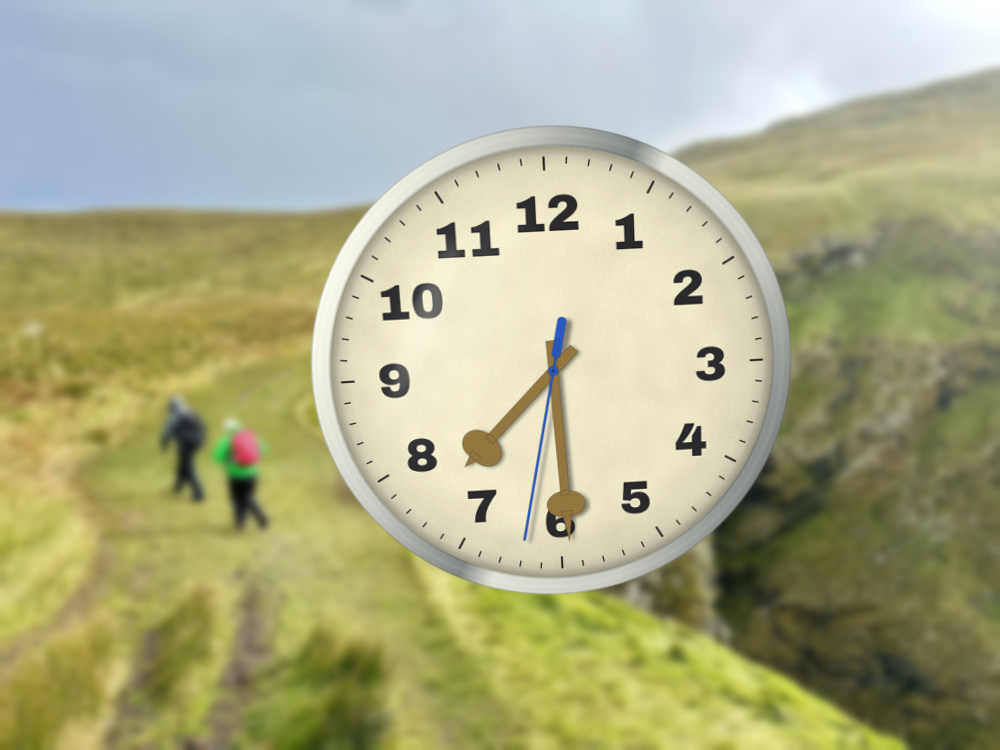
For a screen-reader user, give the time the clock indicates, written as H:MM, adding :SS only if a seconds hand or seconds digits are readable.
7:29:32
